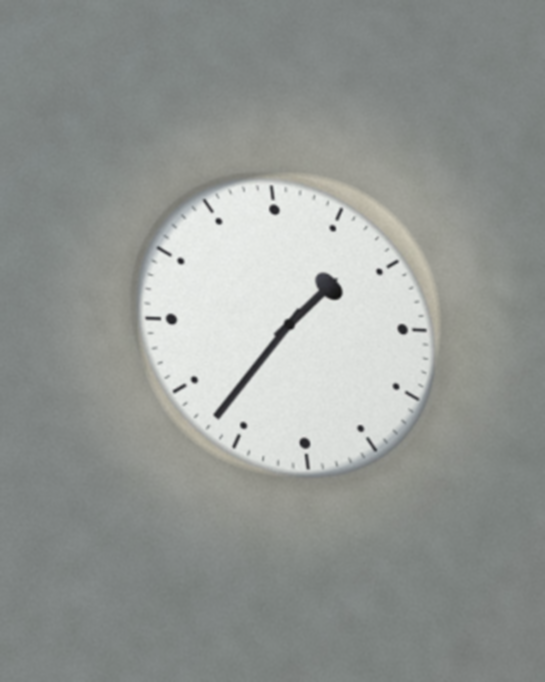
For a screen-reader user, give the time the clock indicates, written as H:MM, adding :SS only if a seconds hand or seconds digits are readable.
1:37
